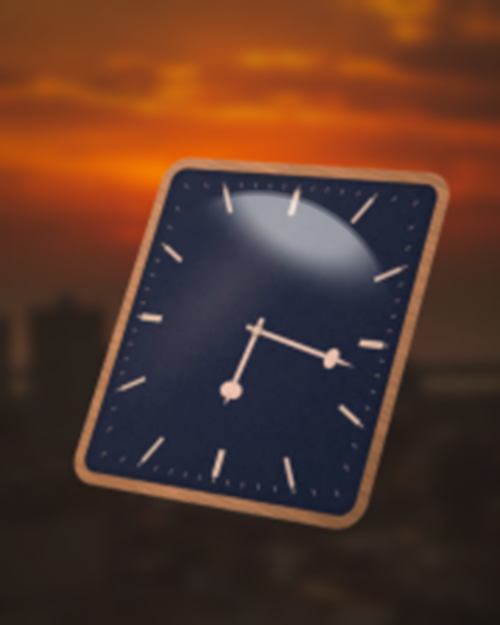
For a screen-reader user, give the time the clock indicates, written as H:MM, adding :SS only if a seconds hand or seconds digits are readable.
6:17
